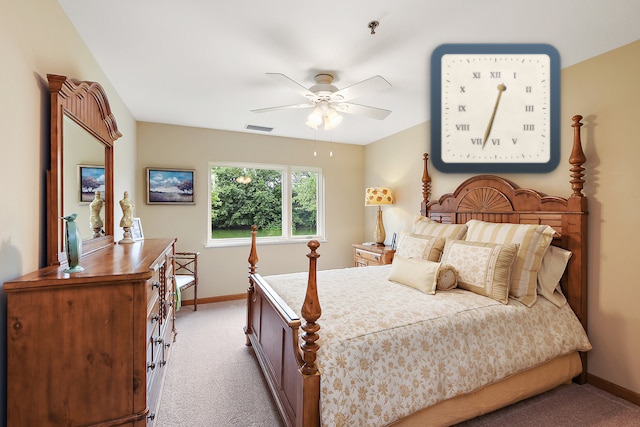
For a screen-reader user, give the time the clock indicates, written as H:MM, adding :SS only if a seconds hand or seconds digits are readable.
12:33
